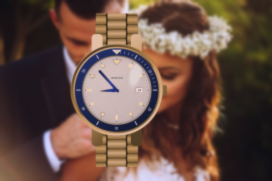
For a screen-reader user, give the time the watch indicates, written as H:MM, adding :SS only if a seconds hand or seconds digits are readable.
8:53
